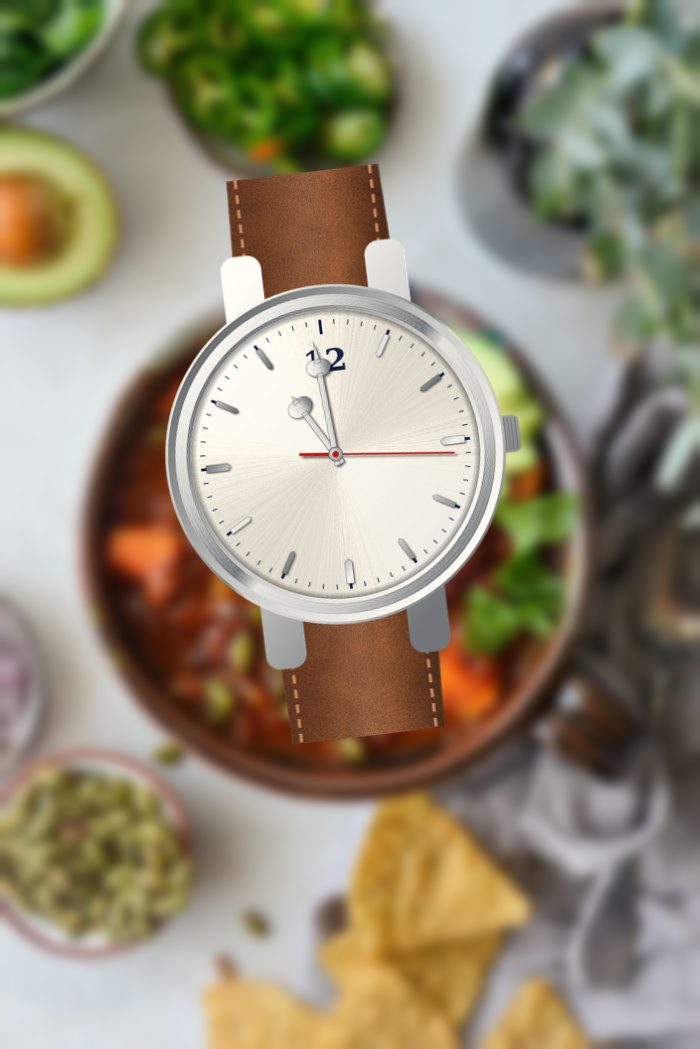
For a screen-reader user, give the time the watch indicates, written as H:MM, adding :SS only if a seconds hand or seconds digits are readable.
10:59:16
